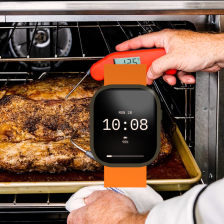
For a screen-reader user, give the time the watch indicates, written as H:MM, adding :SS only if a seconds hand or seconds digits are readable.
10:08
